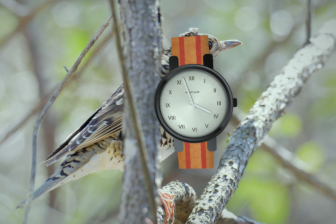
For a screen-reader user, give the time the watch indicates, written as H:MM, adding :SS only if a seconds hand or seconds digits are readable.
3:57
